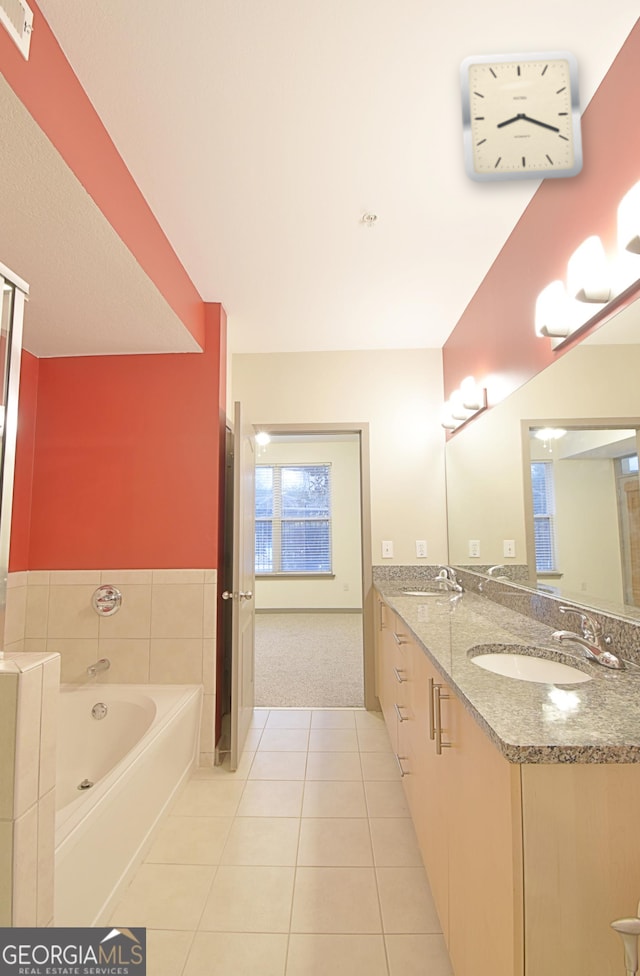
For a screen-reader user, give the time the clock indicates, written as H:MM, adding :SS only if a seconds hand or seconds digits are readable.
8:19
